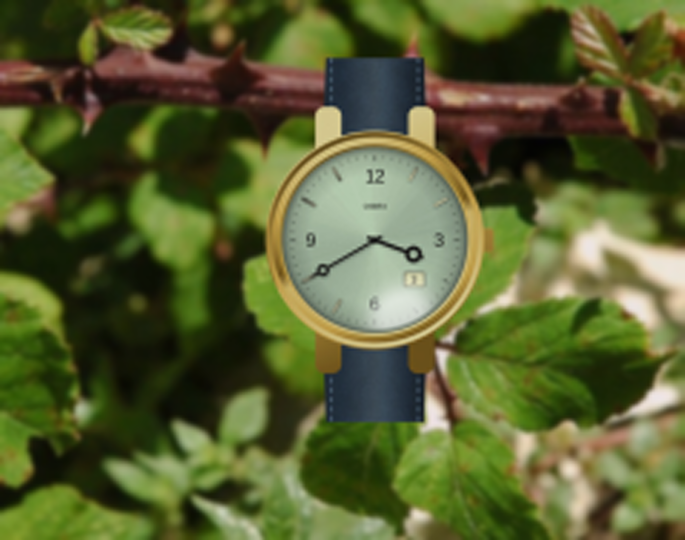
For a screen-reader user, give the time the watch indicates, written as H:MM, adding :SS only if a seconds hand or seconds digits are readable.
3:40
